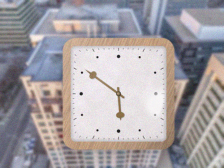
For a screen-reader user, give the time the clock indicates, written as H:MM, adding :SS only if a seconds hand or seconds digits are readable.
5:51
